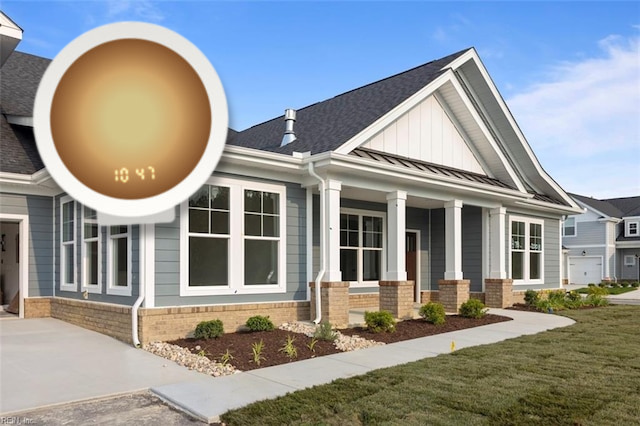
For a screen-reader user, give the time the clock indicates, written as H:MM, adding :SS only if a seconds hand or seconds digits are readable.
10:47
